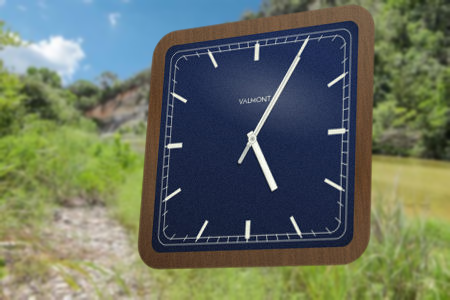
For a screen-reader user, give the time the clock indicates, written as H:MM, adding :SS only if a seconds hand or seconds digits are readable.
5:05:05
